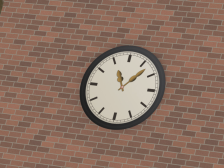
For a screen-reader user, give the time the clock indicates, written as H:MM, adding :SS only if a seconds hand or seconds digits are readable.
11:07
